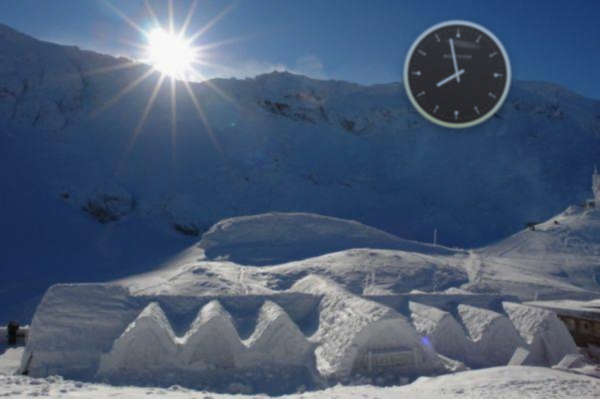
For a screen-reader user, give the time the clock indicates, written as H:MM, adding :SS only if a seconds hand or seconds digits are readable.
7:58
